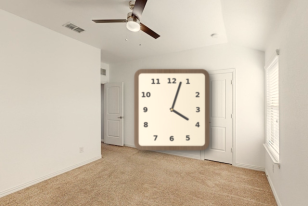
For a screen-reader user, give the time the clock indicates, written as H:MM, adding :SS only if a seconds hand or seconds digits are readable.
4:03
